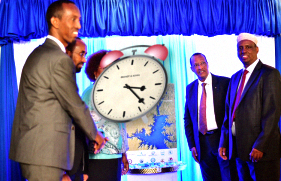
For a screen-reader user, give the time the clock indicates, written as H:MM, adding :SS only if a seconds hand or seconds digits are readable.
3:23
